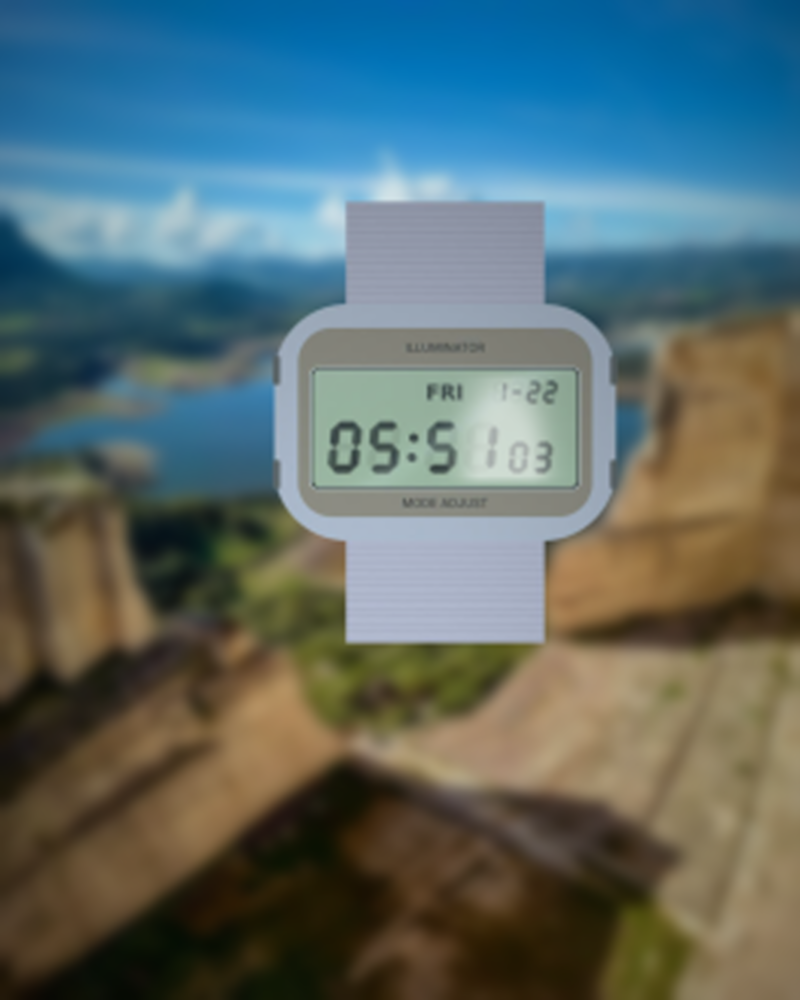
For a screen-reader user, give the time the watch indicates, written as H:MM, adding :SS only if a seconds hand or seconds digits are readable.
5:51:03
